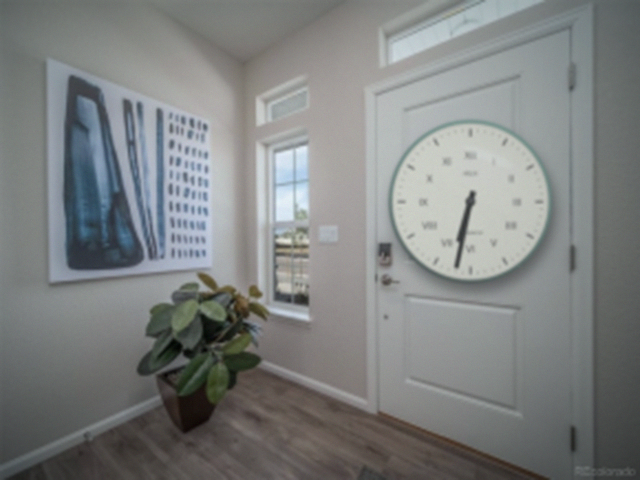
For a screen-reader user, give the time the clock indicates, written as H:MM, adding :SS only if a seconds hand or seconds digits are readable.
6:32
